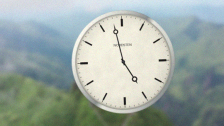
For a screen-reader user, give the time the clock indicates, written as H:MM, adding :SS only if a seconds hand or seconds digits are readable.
4:58
